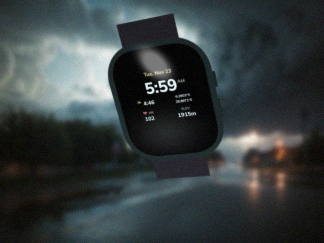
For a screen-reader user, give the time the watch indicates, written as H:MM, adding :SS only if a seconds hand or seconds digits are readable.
5:59
